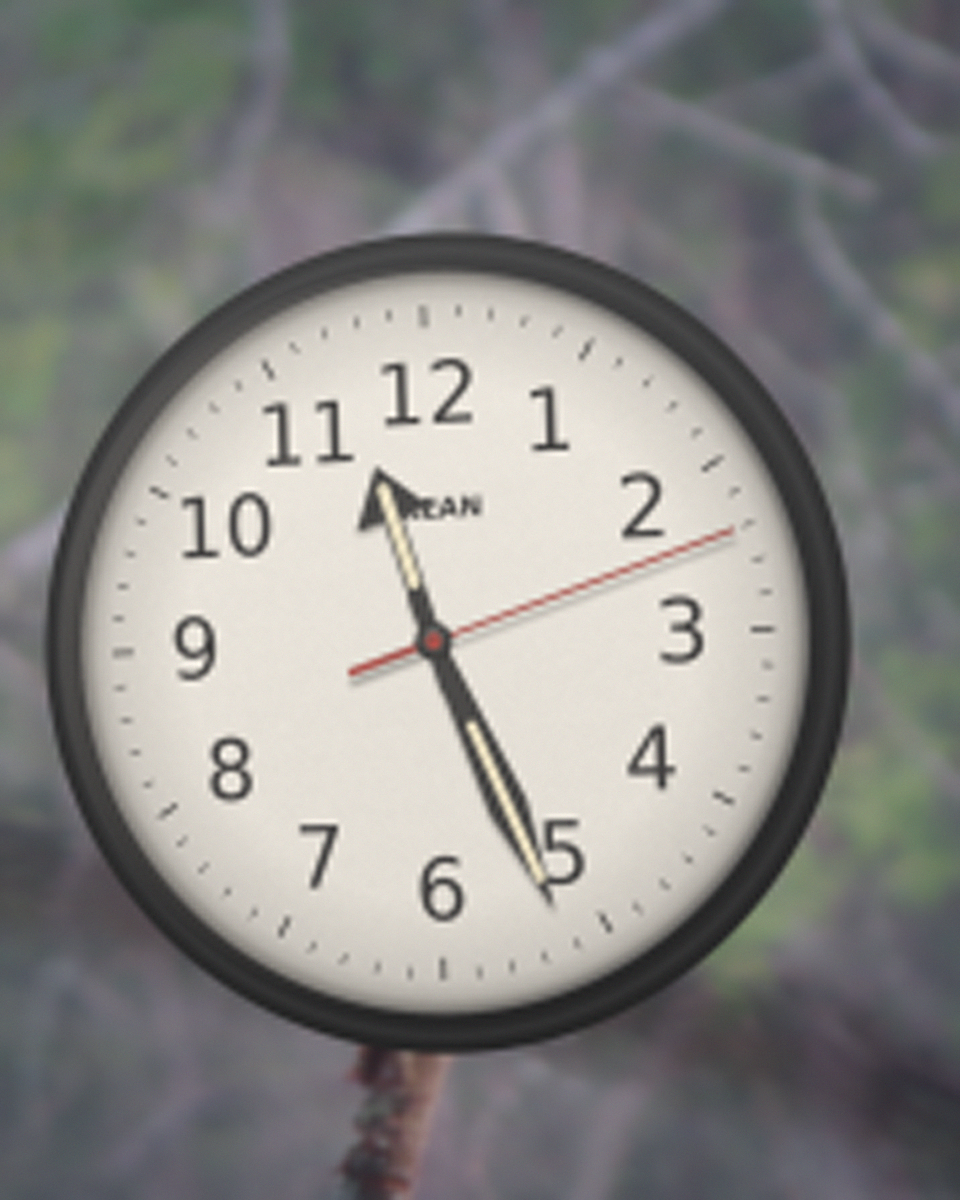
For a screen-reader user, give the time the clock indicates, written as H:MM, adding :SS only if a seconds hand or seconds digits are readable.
11:26:12
